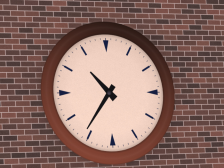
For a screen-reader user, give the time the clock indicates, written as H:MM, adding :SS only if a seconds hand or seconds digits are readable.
10:36
